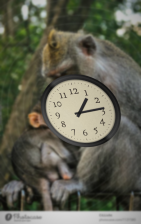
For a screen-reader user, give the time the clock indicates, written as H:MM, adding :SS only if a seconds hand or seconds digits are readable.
1:14
